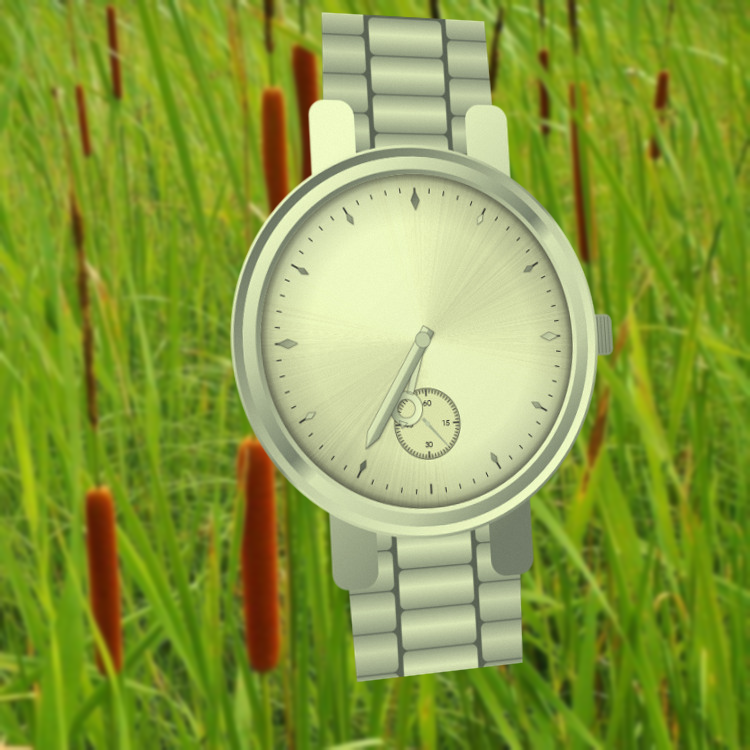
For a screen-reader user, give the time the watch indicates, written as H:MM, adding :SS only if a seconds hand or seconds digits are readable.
6:35:23
